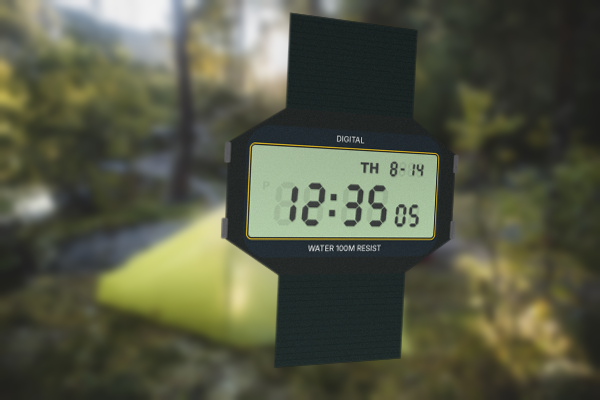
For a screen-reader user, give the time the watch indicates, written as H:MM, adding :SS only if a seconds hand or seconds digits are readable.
12:35:05
